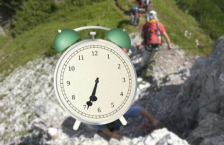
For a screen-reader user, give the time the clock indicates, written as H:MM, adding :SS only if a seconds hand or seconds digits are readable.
6:34
